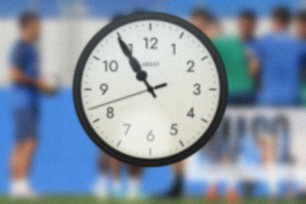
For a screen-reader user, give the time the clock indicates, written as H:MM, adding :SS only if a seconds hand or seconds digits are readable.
10:54:42
